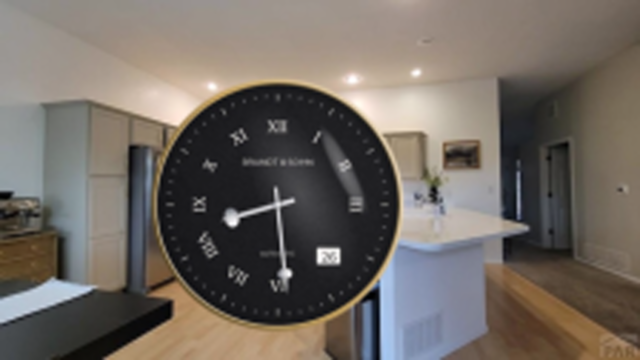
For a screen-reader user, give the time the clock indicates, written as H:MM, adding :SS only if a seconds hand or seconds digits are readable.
8:29
